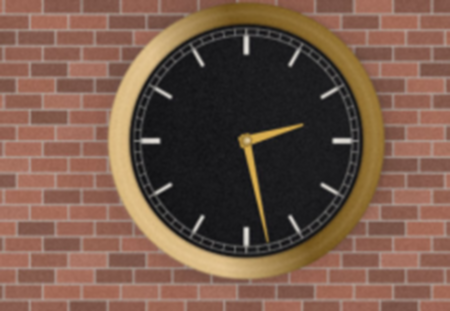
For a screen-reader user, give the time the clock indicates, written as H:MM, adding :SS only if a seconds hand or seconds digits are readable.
2:28
